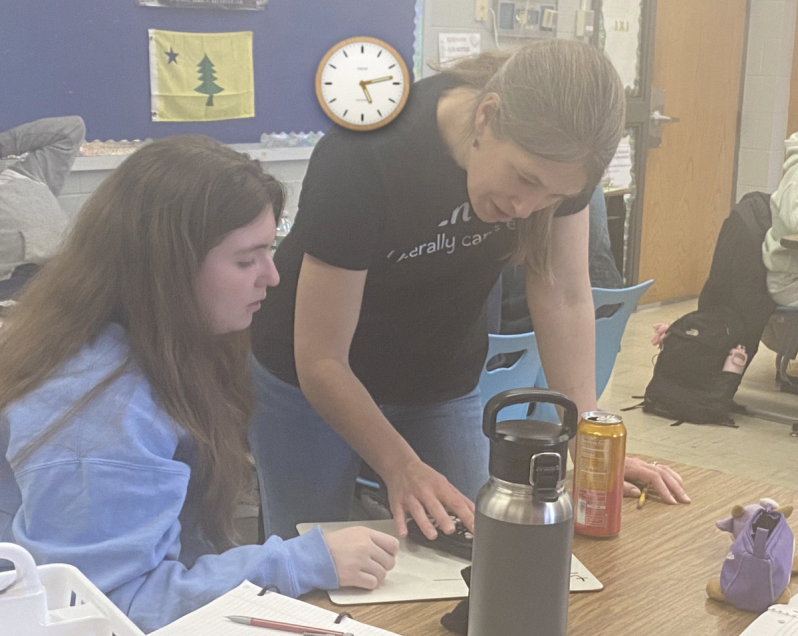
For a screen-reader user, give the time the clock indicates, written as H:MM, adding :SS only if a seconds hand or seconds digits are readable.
5:13
